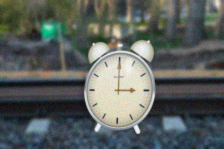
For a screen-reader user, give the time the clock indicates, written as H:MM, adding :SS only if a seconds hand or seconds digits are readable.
3:00
